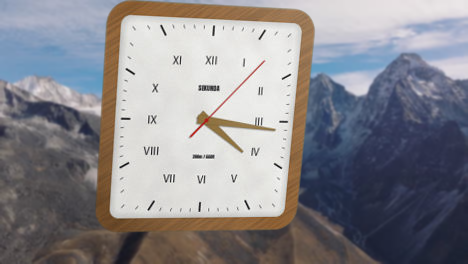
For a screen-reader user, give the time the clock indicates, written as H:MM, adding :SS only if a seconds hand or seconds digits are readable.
4:16:07
